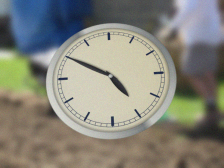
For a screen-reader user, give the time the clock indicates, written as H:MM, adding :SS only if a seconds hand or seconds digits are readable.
4:50
